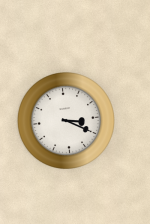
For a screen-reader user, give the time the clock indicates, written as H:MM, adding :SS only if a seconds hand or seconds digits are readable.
3:20
